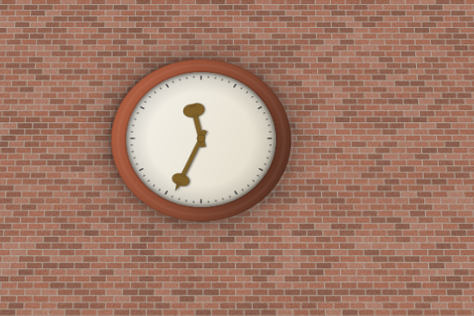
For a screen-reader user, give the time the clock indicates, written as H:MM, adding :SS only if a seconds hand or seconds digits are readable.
11:34
